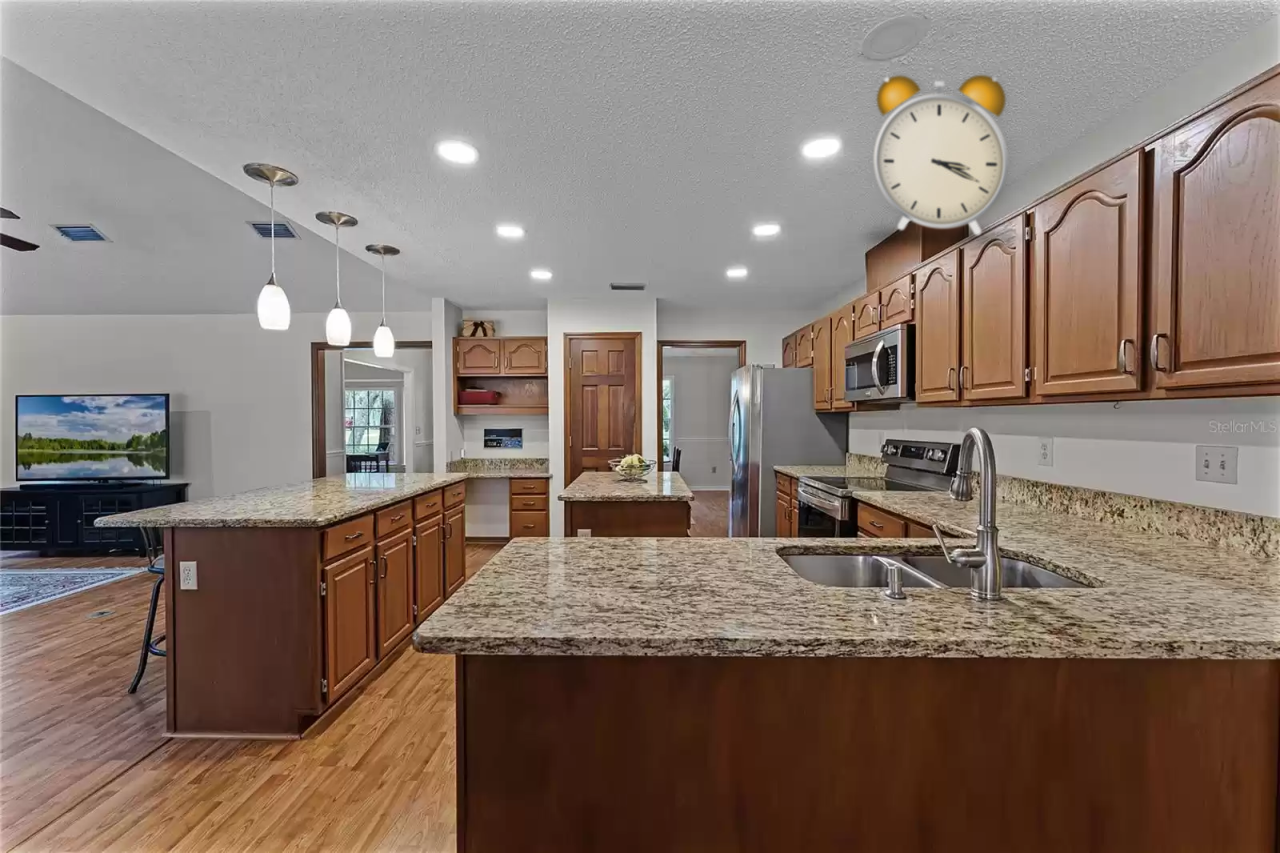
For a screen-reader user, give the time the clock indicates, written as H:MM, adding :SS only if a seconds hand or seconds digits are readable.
3:19
